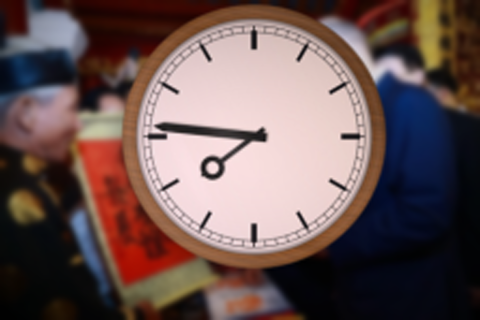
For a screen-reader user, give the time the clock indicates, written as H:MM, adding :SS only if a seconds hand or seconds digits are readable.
7:46
